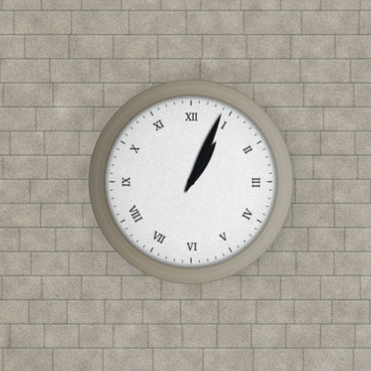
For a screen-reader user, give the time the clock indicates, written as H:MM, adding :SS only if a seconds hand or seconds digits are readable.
1:04
